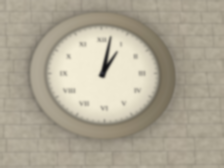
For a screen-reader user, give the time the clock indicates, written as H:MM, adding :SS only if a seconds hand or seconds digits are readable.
1:02
